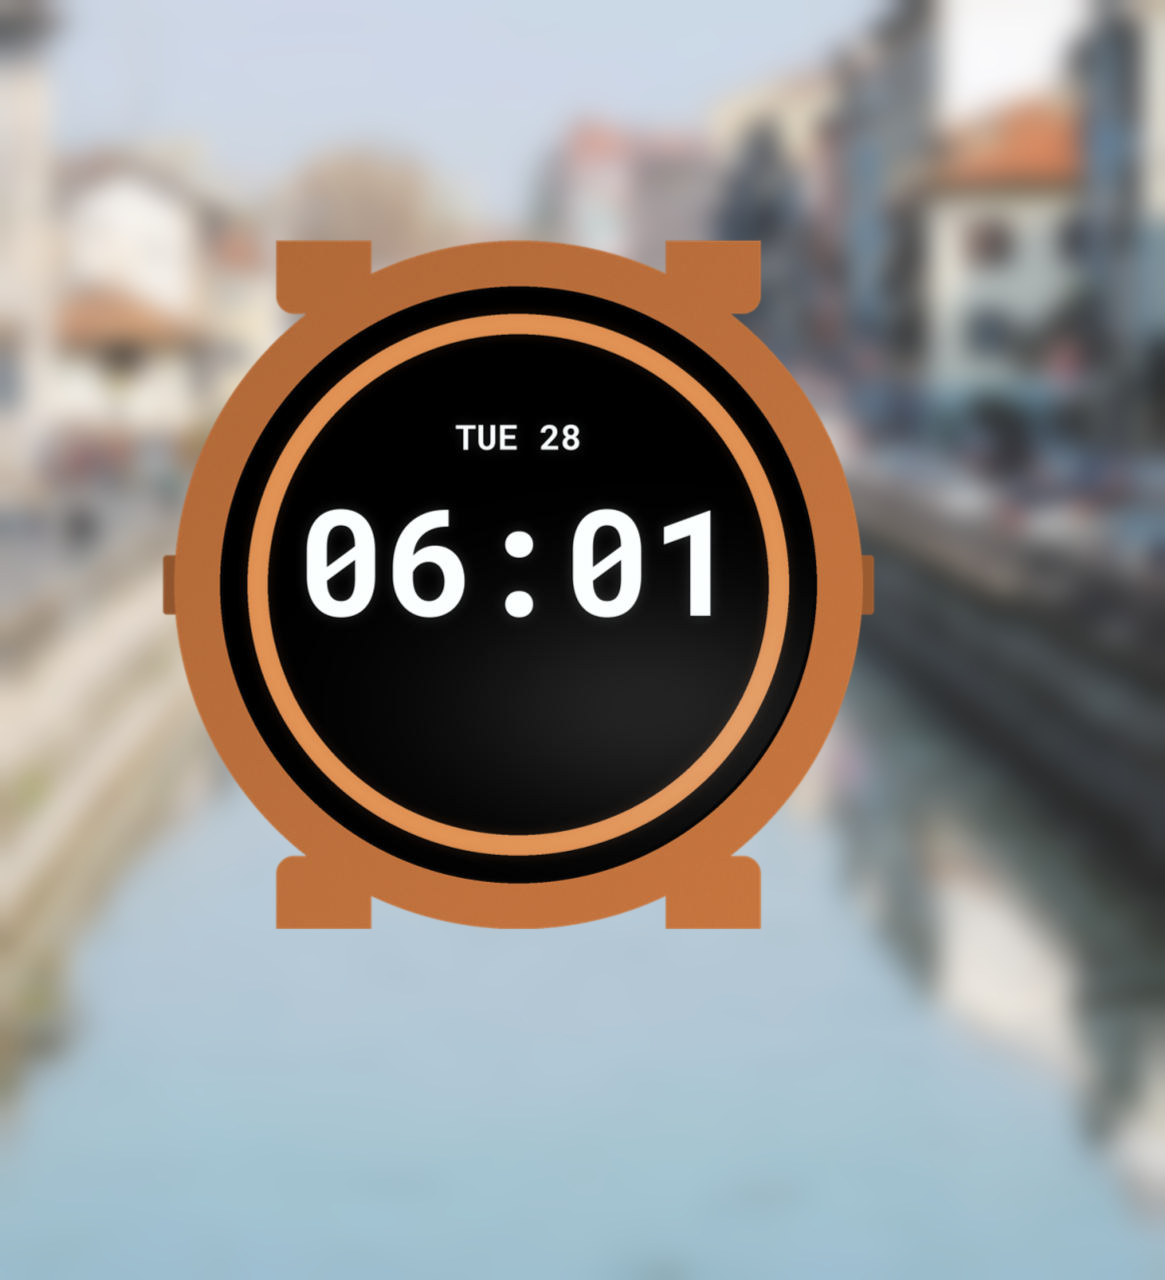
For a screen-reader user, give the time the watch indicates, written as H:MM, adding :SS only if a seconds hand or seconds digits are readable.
6:01
